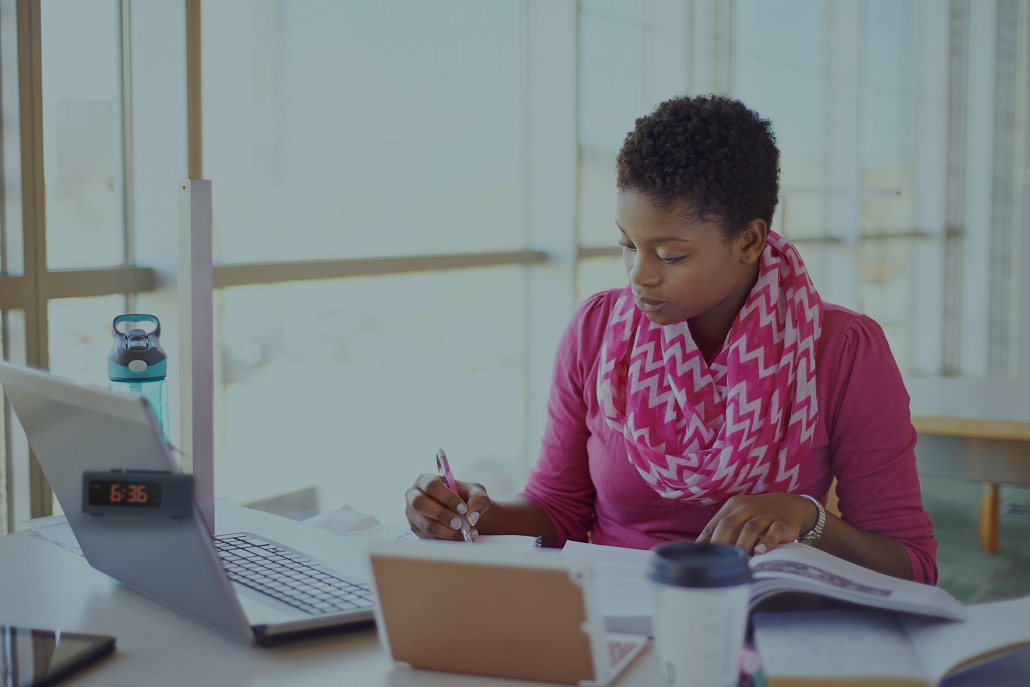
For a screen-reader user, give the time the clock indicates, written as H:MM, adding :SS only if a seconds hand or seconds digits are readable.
6:36
